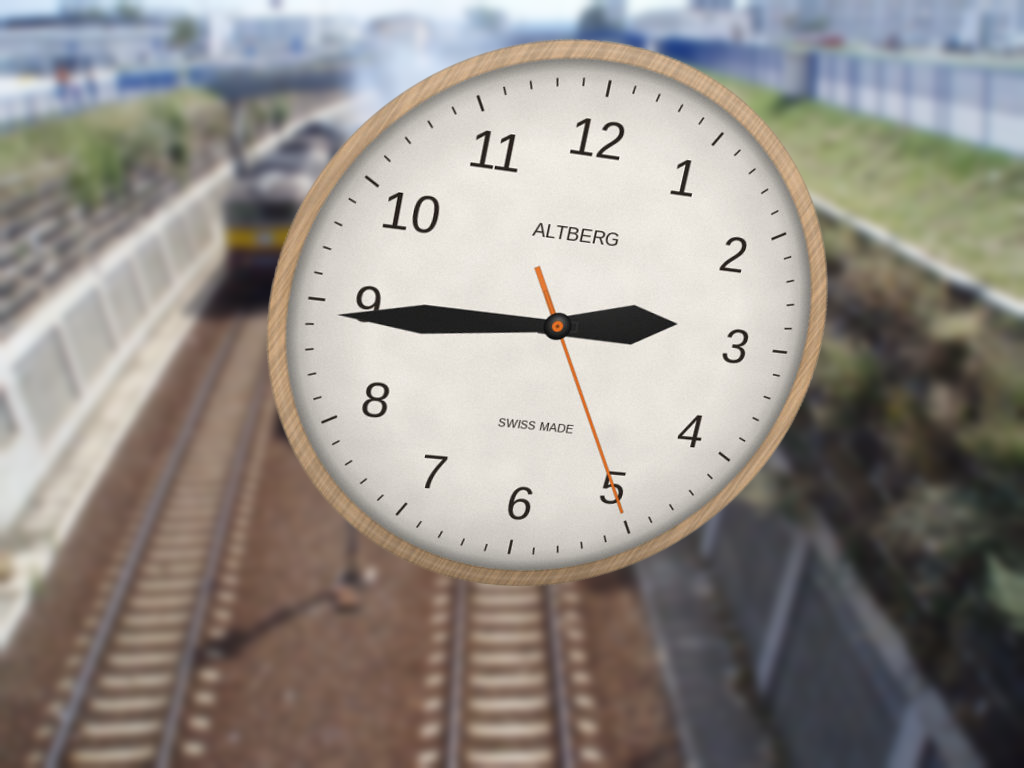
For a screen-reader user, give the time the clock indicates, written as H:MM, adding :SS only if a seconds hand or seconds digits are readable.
2:44:25
